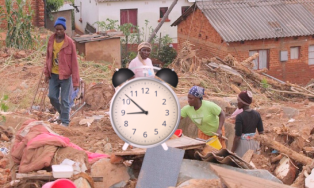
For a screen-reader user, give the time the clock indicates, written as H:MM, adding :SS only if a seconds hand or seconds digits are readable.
8:52
